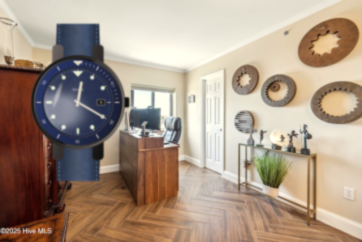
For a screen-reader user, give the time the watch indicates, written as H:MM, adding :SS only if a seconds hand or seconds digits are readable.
12:20
